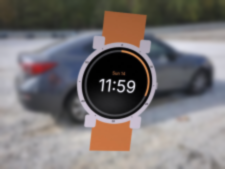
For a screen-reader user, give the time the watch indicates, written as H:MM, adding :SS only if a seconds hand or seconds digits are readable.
11:59
